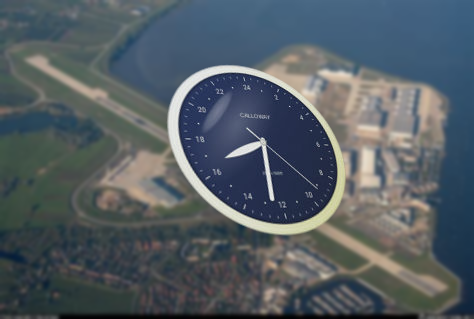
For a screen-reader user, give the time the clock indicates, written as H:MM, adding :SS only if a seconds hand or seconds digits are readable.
16:31:23
